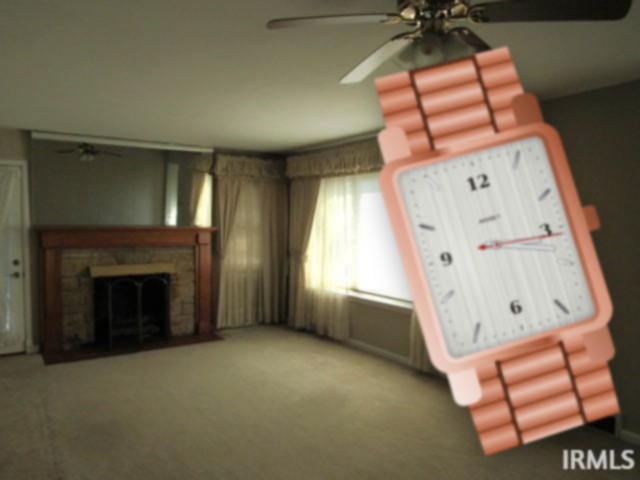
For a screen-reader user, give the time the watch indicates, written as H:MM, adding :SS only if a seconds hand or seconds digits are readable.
3:18:16
